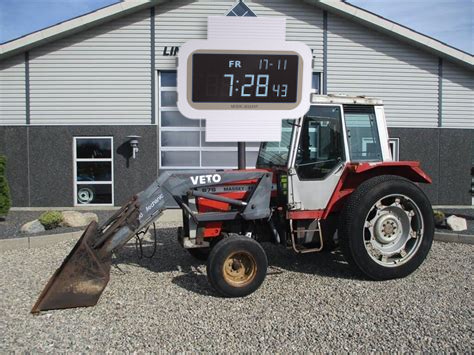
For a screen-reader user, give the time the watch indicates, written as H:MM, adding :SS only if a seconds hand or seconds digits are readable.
7:28:43
